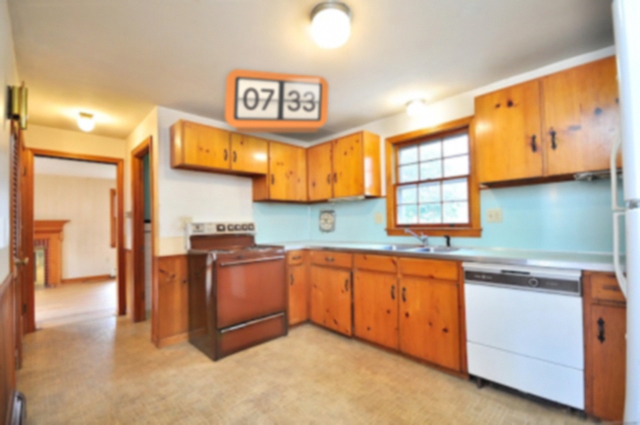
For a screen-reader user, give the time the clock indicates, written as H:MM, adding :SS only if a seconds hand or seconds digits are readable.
7:33
